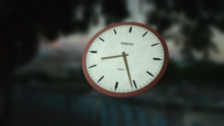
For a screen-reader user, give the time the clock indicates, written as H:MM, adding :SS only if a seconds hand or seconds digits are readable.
8:26
